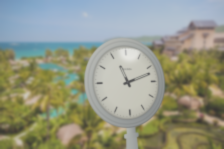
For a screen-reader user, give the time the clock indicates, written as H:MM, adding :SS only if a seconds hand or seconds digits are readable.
11:12
